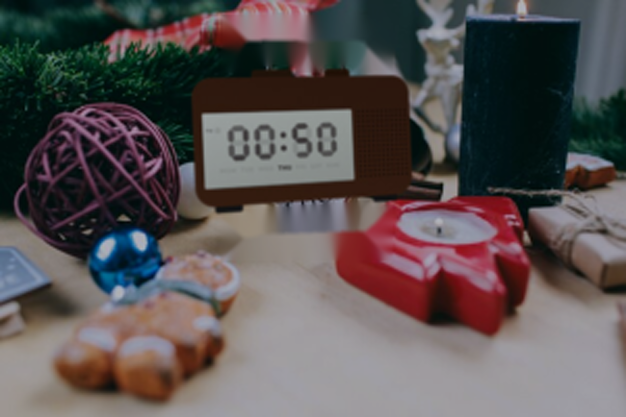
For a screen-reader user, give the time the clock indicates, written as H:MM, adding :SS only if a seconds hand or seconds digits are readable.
0:50
